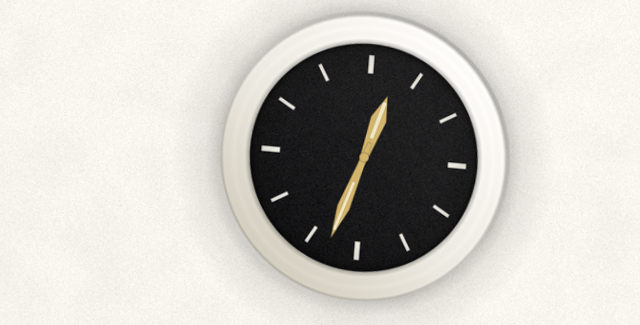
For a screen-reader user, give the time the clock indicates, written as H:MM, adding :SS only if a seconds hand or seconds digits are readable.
12:33
